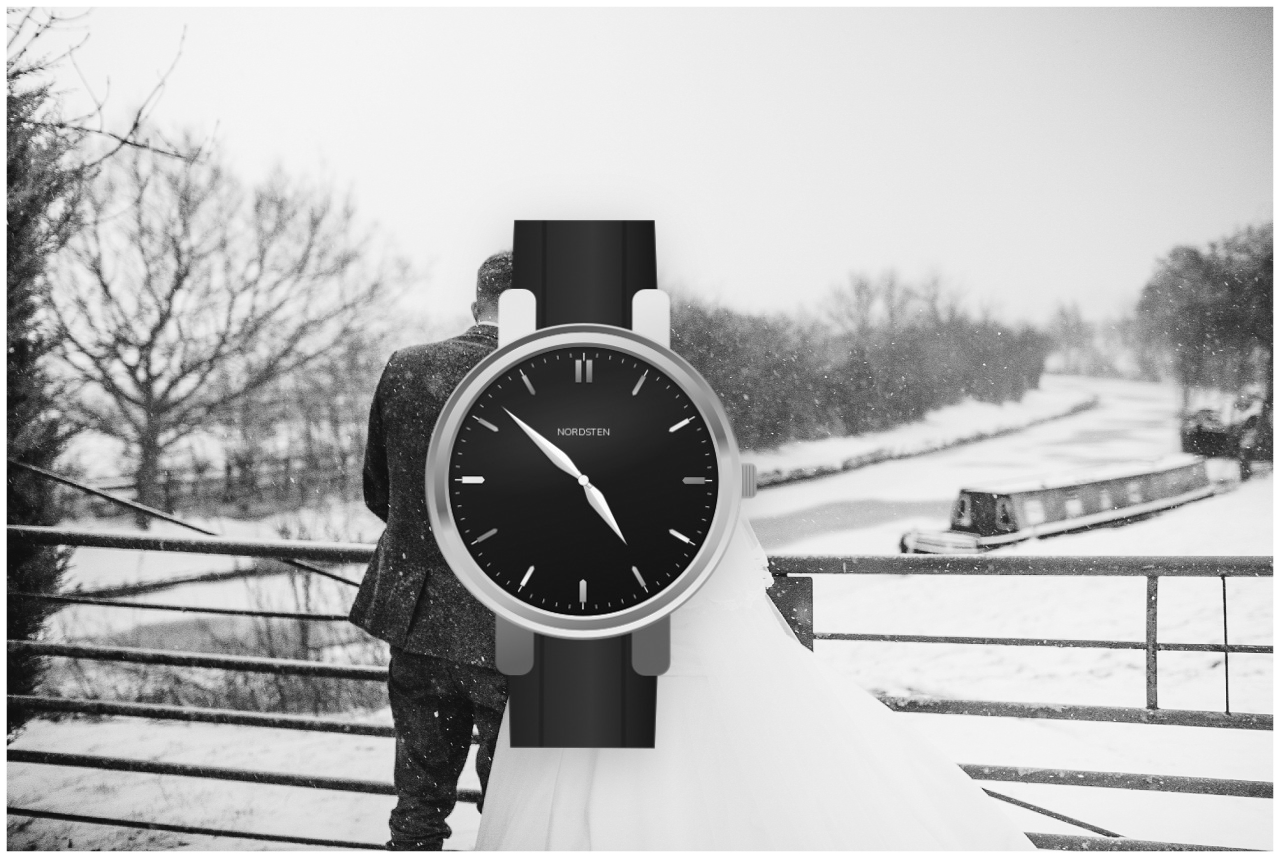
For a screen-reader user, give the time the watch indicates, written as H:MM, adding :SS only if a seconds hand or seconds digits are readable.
4:52
